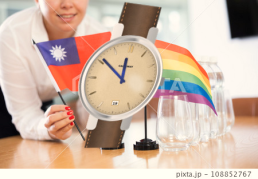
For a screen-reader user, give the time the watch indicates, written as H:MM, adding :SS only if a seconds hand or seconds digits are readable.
11:51
